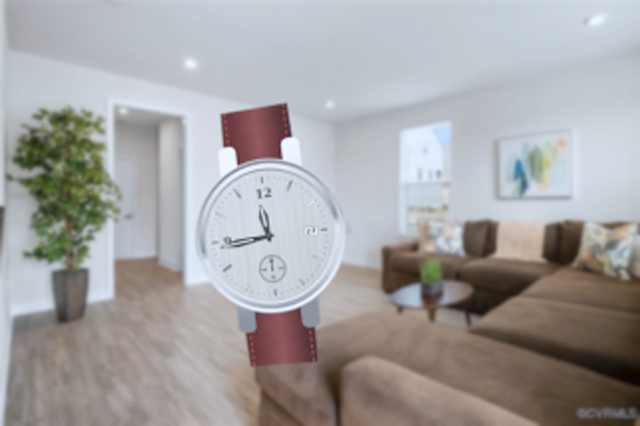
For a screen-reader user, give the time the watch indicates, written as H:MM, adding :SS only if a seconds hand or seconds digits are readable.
11:44
